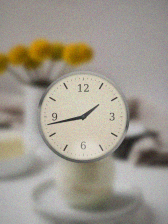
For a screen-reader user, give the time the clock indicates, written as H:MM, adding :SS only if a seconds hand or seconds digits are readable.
1:43
